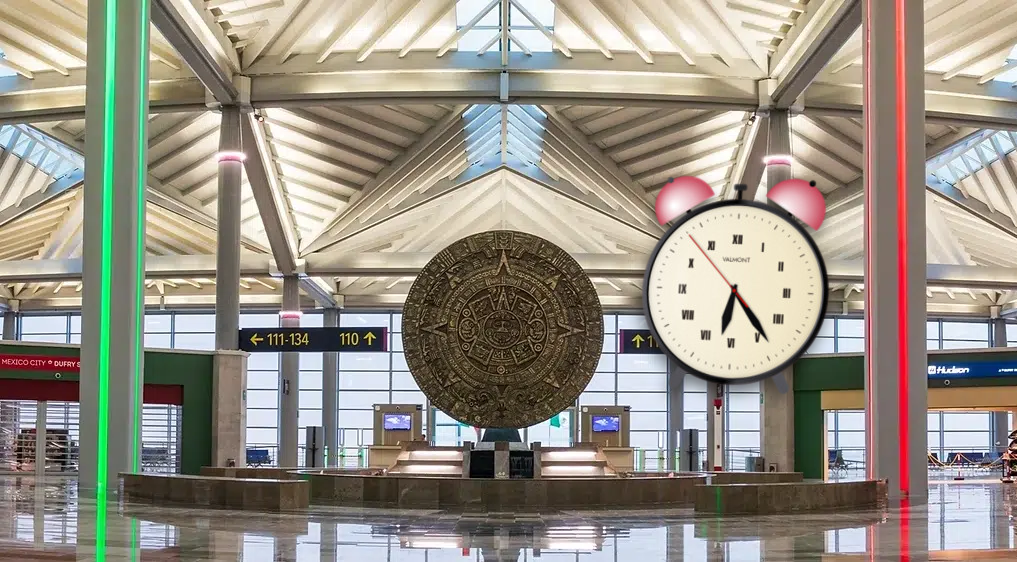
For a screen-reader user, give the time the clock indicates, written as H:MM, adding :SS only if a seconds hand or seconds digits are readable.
6:23:53
